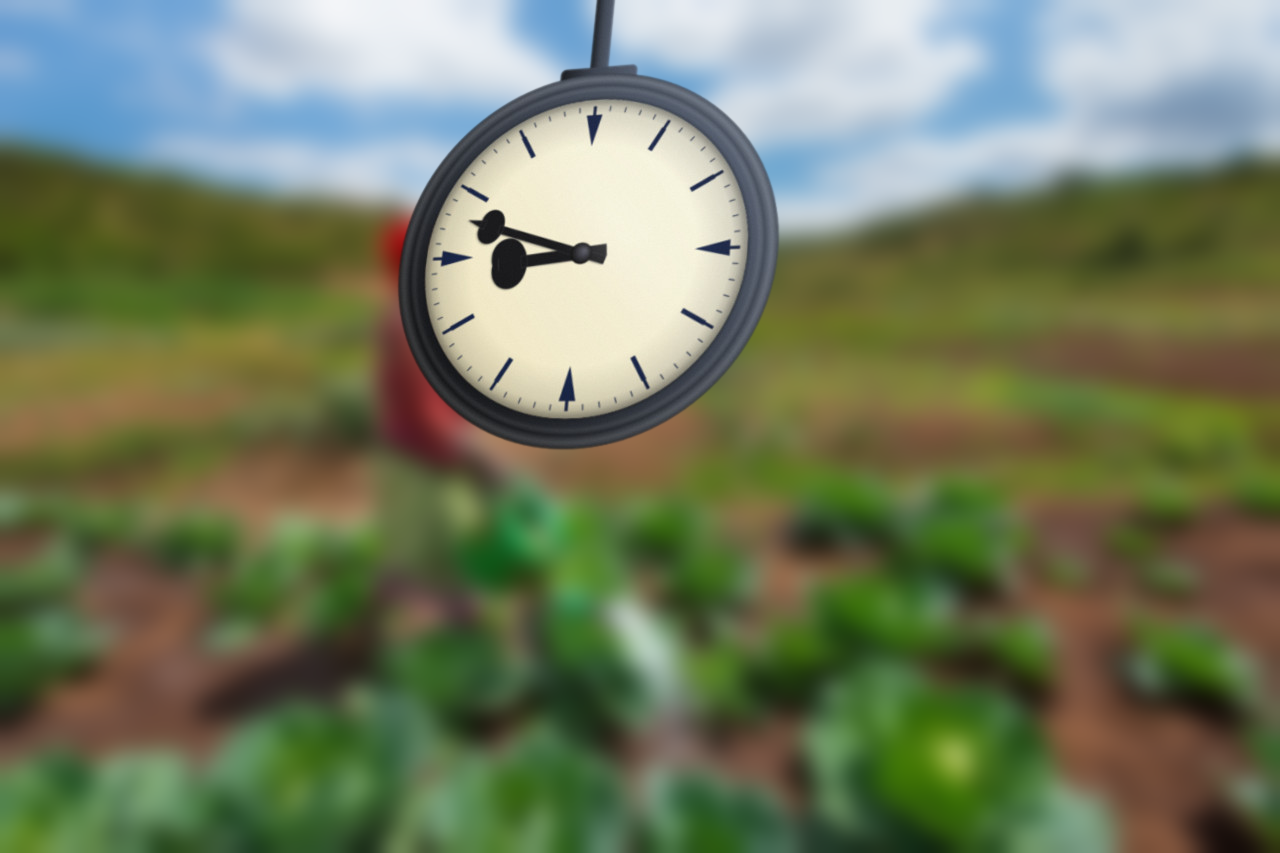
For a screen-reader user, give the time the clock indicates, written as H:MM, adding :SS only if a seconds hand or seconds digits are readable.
8:48
